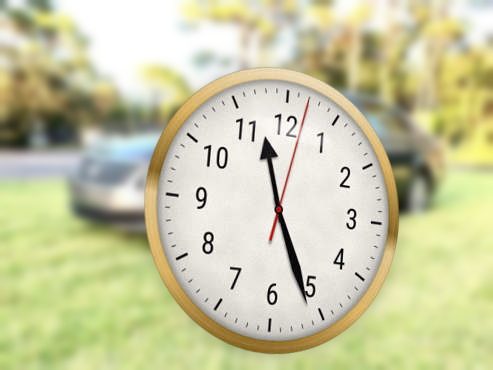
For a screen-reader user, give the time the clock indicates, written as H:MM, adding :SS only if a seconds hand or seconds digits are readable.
11:26:02
